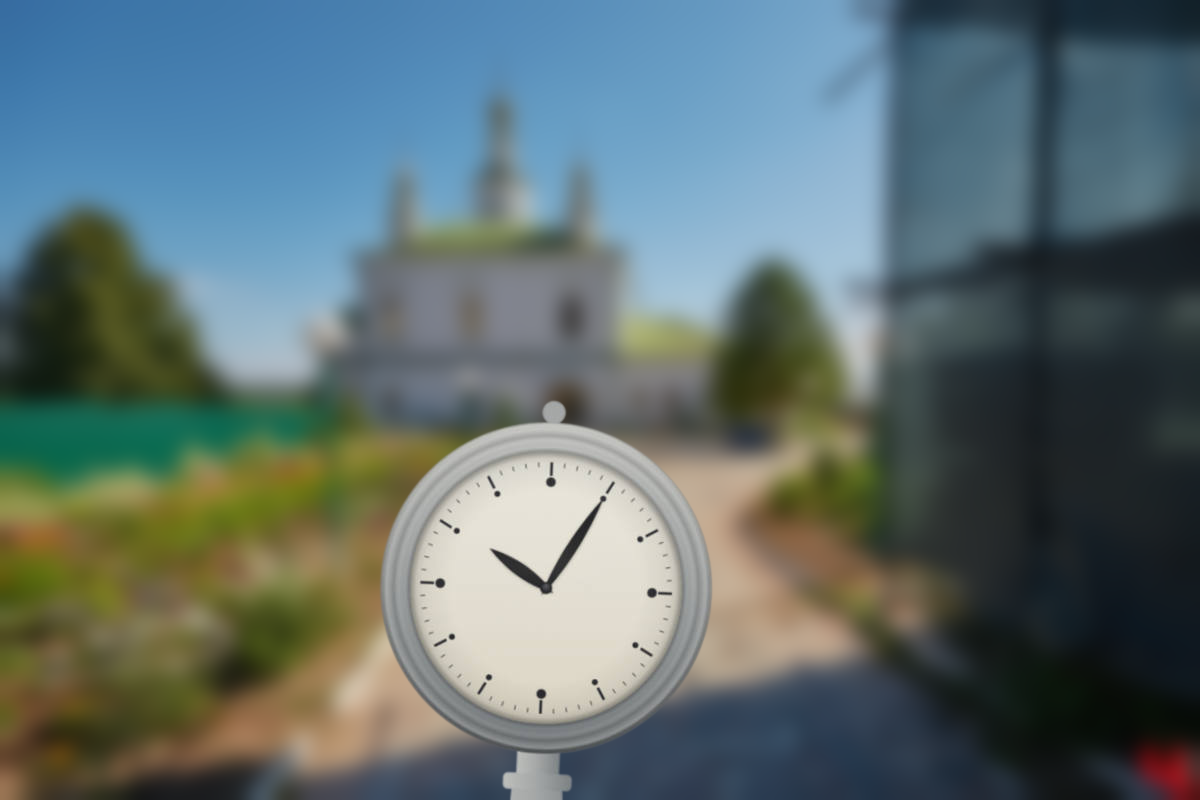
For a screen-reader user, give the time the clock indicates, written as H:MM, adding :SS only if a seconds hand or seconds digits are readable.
10:05
